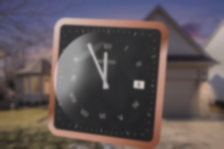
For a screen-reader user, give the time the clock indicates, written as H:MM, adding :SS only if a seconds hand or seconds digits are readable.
11:55
